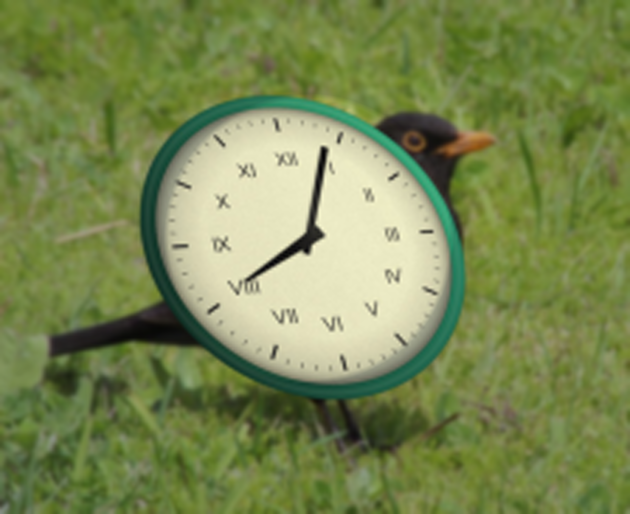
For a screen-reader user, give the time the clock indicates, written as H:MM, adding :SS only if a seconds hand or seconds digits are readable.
8:04
